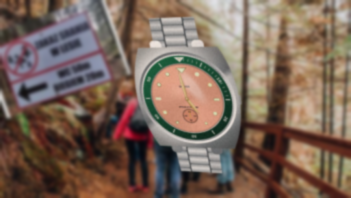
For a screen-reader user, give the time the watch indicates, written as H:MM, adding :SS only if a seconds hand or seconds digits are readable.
4:59
